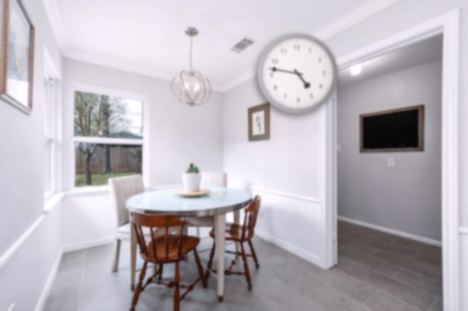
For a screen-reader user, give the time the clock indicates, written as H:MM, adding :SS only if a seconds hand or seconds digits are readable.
4:47
